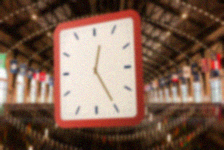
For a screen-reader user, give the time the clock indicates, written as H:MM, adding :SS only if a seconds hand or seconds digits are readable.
12:25
